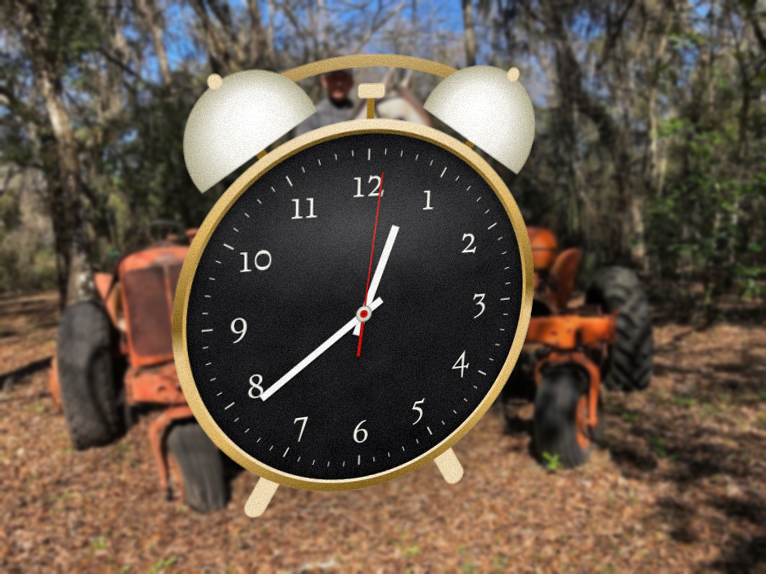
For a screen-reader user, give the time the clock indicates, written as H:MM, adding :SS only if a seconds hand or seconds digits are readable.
12:39:01
